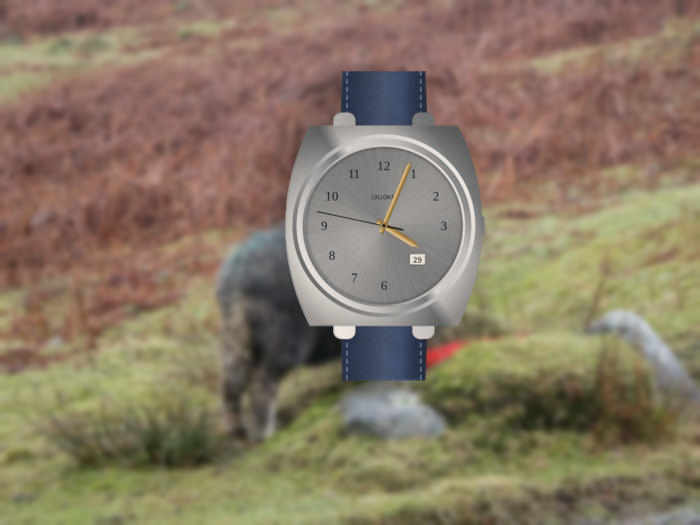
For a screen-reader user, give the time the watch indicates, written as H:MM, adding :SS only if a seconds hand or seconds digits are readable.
4:03:47
